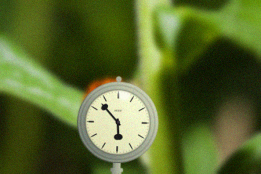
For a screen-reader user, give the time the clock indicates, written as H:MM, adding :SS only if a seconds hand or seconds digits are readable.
5:53
